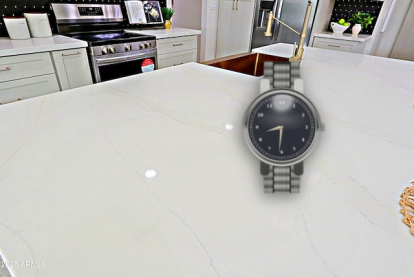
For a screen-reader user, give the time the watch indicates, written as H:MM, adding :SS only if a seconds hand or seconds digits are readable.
8:31
